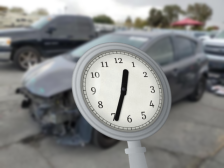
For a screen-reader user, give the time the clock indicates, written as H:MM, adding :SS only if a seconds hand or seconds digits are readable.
12:34
